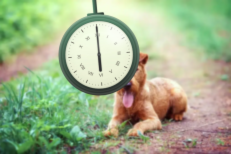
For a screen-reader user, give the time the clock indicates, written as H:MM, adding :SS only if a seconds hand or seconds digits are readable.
6:00
